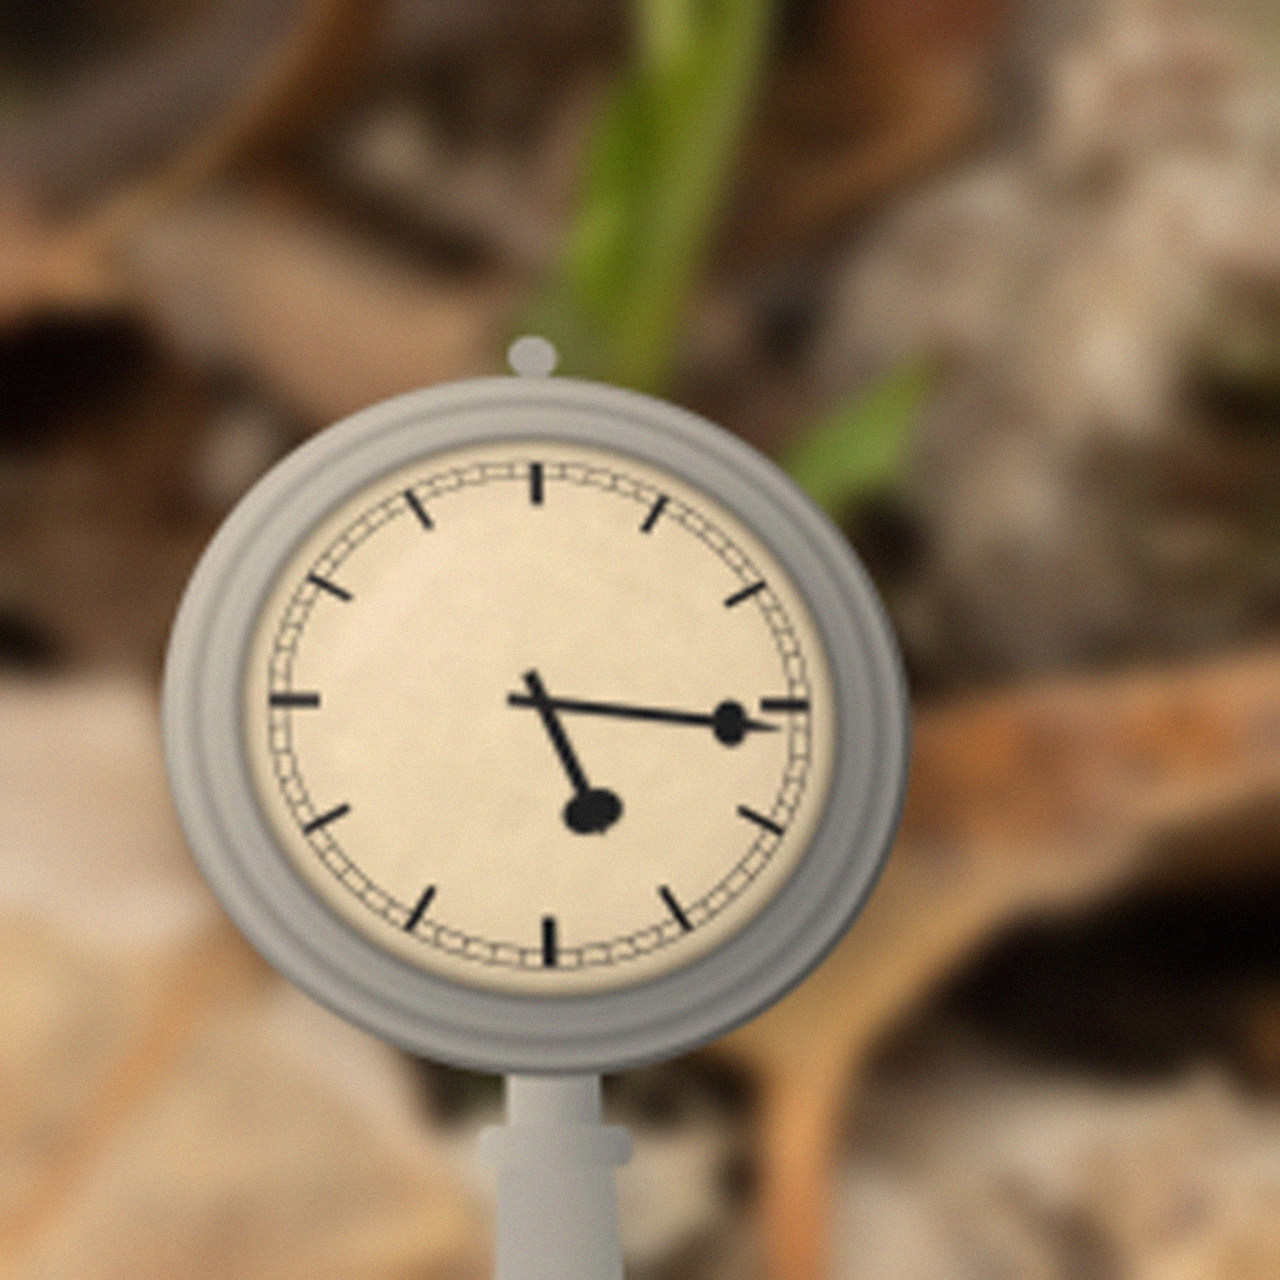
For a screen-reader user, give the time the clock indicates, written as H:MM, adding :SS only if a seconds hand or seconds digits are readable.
5:16
